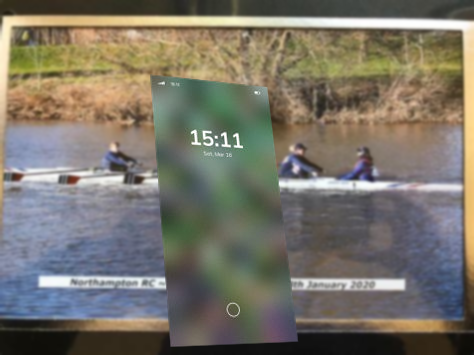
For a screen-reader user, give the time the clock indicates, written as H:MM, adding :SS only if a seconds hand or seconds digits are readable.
15:11
